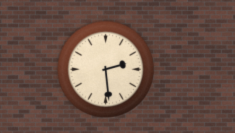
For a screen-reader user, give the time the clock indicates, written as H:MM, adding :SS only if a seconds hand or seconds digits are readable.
2:29
